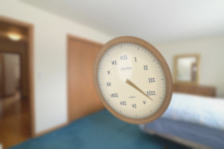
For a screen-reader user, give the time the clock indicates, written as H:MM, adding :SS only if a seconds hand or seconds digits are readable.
4:22
